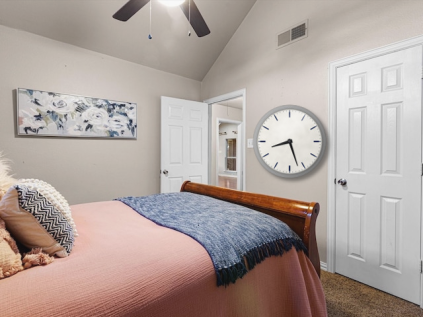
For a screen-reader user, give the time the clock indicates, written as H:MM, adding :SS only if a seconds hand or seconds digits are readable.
8:27
